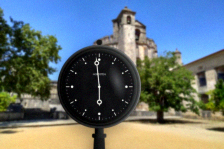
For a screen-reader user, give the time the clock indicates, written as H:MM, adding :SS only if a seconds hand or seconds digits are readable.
5:59
